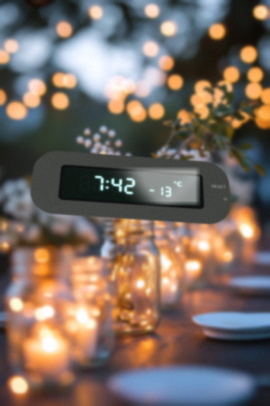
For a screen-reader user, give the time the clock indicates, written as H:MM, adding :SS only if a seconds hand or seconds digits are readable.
7:42
